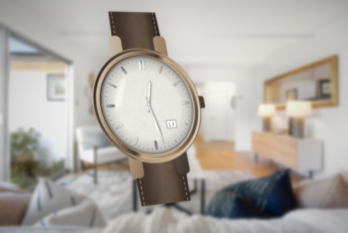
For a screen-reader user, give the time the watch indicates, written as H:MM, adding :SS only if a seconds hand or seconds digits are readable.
12:28
